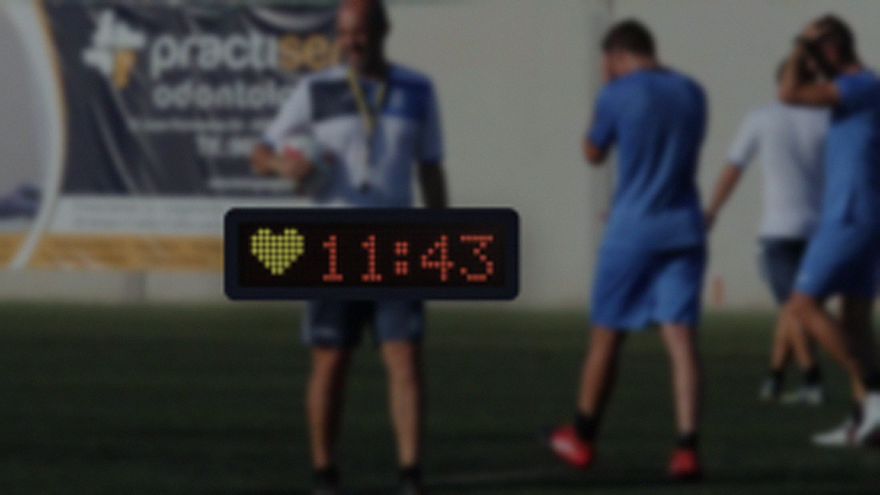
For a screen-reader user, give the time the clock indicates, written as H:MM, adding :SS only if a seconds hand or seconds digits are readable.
11:43
